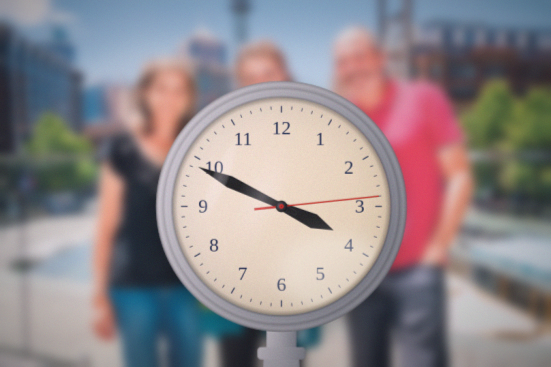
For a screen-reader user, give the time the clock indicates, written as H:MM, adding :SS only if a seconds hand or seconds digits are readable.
3:49:14
